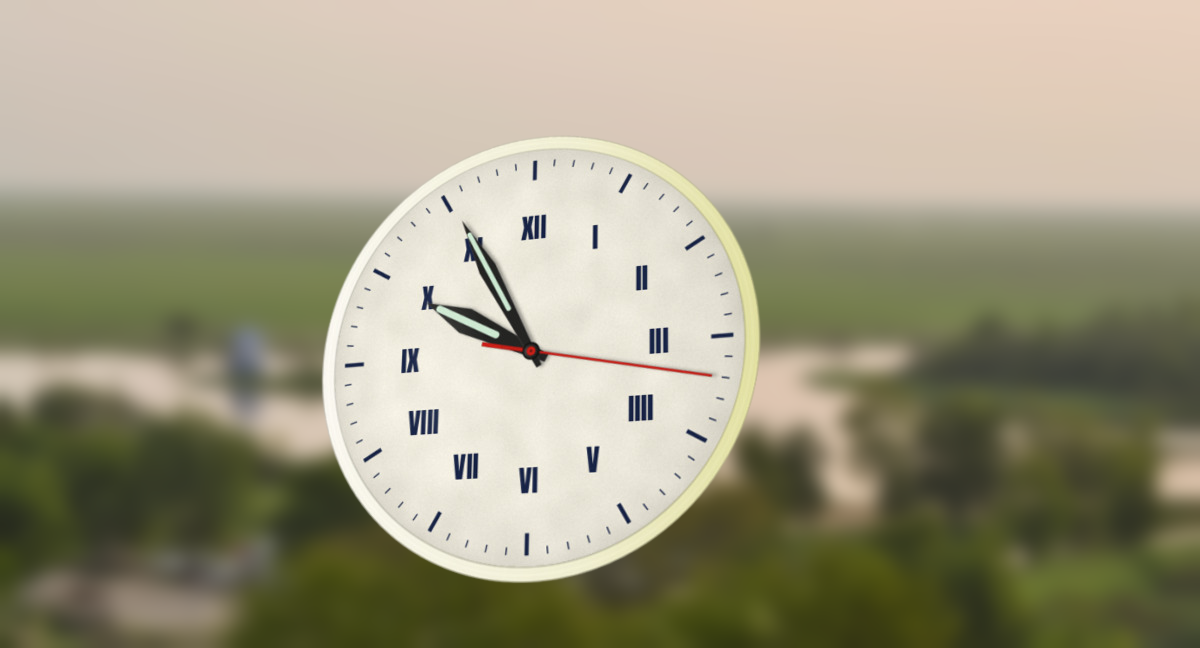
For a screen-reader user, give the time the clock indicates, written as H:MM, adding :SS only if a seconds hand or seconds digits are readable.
9:55:17
